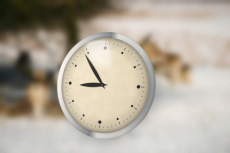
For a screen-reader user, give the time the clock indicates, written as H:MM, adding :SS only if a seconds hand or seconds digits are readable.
8:54
